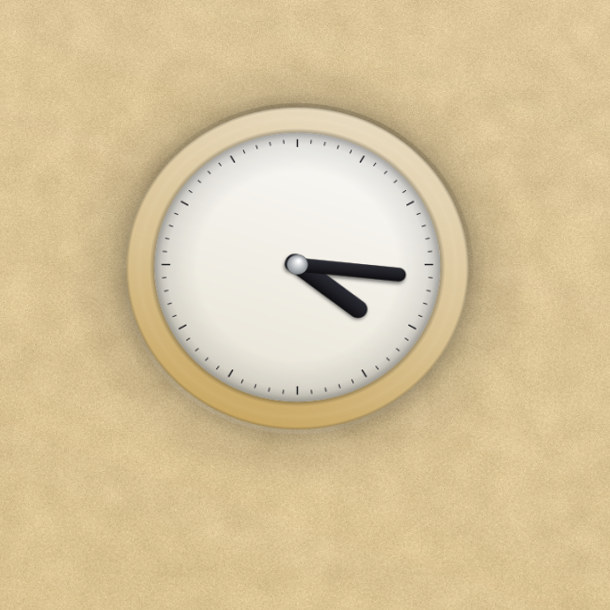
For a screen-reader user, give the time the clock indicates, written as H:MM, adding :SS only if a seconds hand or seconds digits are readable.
4:16
